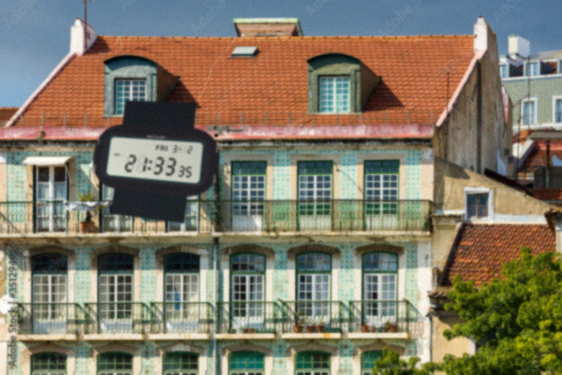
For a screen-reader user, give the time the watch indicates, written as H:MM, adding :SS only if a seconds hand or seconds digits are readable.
21:33:35
